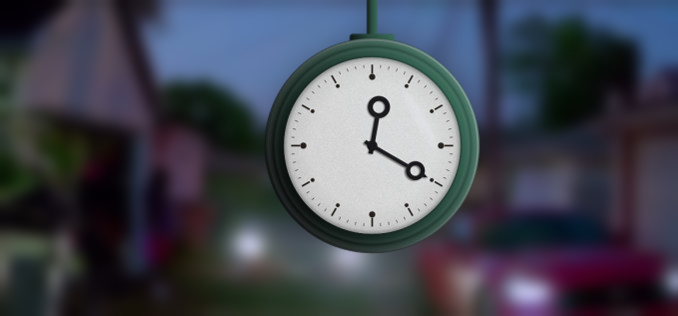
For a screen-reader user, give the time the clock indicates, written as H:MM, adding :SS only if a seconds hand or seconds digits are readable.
12:20
